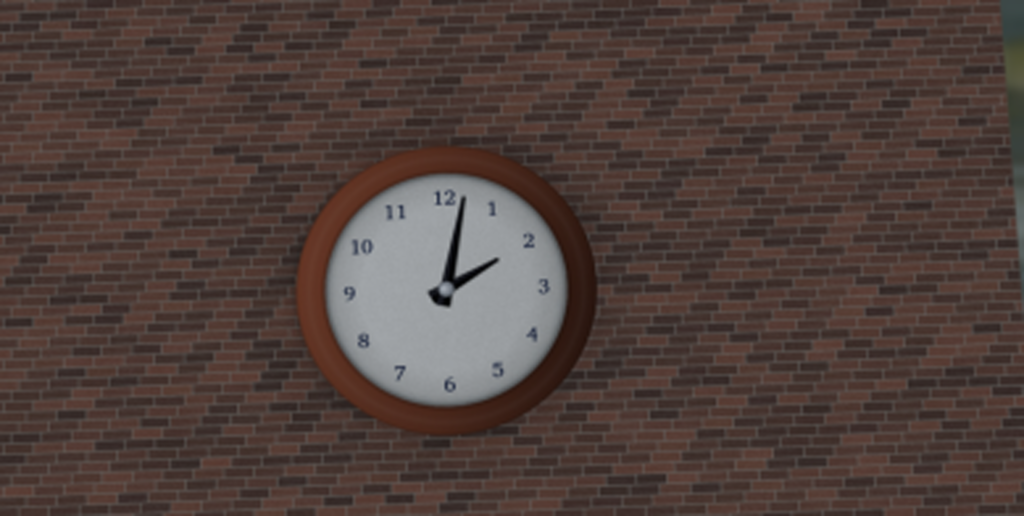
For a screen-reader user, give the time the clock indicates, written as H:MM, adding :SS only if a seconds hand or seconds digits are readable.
2:02
